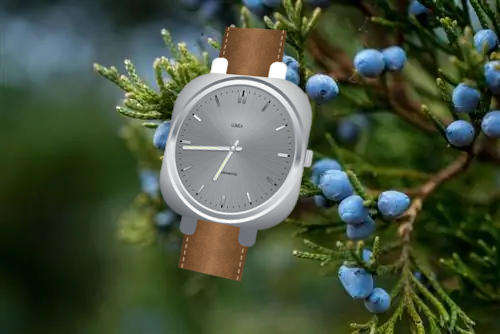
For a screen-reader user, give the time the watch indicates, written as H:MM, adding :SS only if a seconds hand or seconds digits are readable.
6:44
